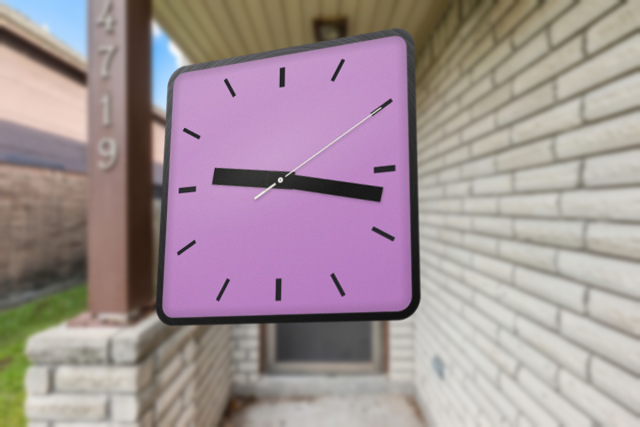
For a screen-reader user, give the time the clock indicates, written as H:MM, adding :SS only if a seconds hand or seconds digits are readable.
9:17:10
